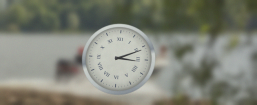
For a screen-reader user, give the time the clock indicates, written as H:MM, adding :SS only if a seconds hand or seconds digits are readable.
3:11
